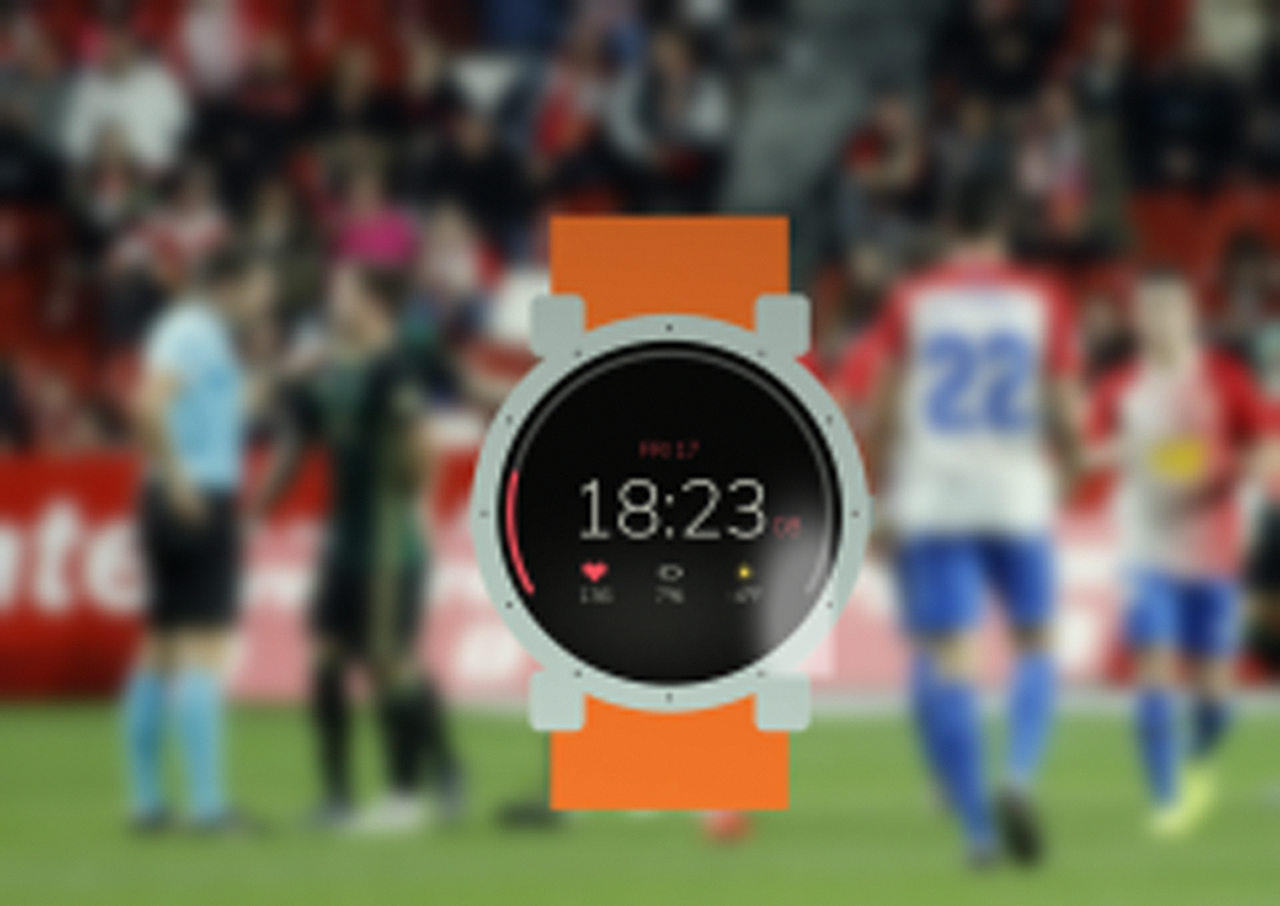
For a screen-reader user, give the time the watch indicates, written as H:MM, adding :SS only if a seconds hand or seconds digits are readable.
18:23
